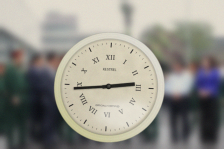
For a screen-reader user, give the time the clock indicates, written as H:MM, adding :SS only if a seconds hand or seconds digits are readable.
2:44
